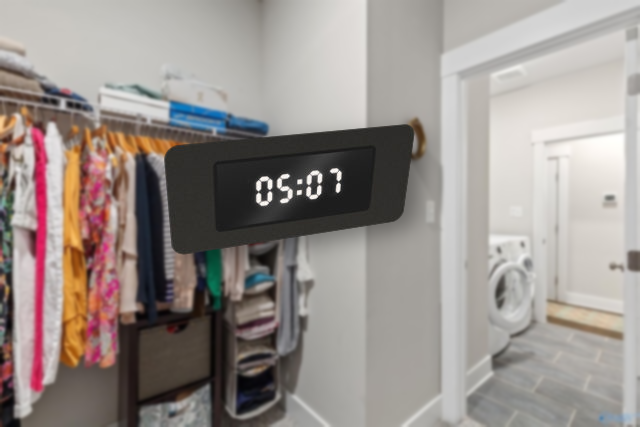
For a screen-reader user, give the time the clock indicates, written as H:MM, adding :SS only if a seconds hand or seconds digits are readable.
5:07
